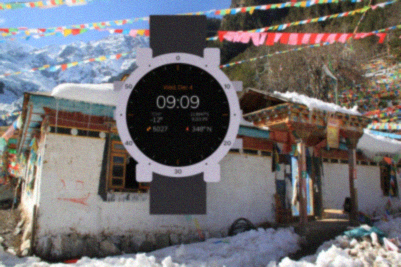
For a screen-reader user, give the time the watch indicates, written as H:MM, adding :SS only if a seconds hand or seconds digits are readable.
9:09
